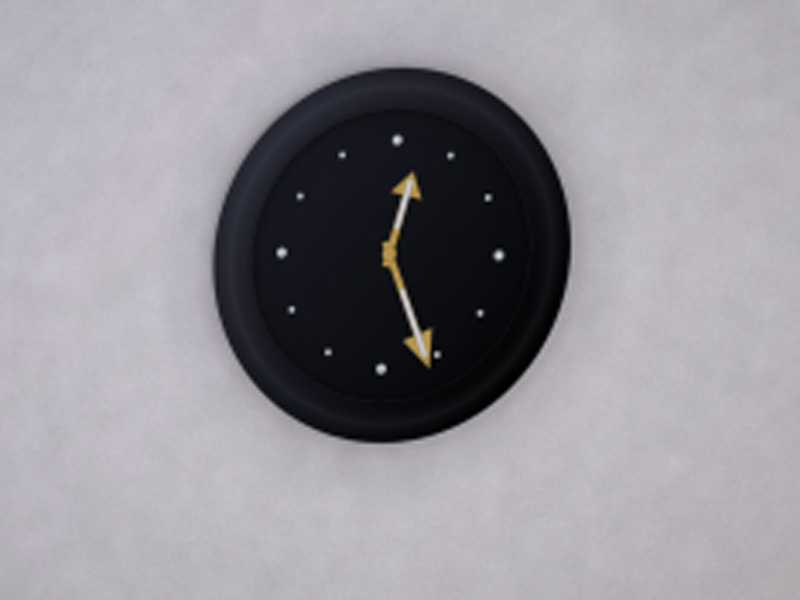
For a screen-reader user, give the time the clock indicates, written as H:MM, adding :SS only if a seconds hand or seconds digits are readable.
12:26
